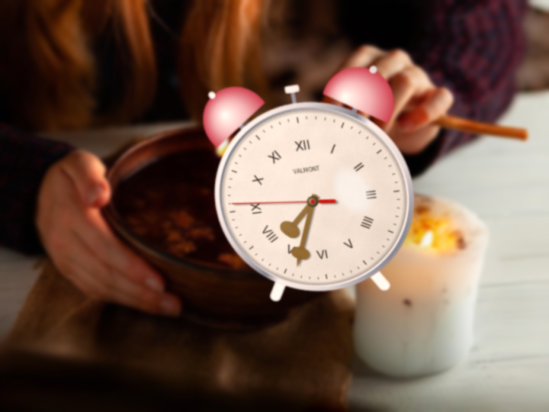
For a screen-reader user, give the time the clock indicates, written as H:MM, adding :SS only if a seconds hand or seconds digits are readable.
7:33:46
